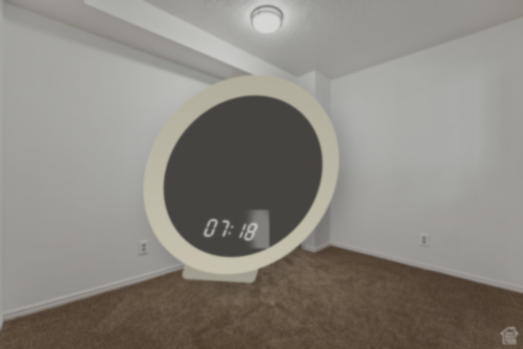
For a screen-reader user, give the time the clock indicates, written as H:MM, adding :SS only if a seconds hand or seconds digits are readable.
7:18
